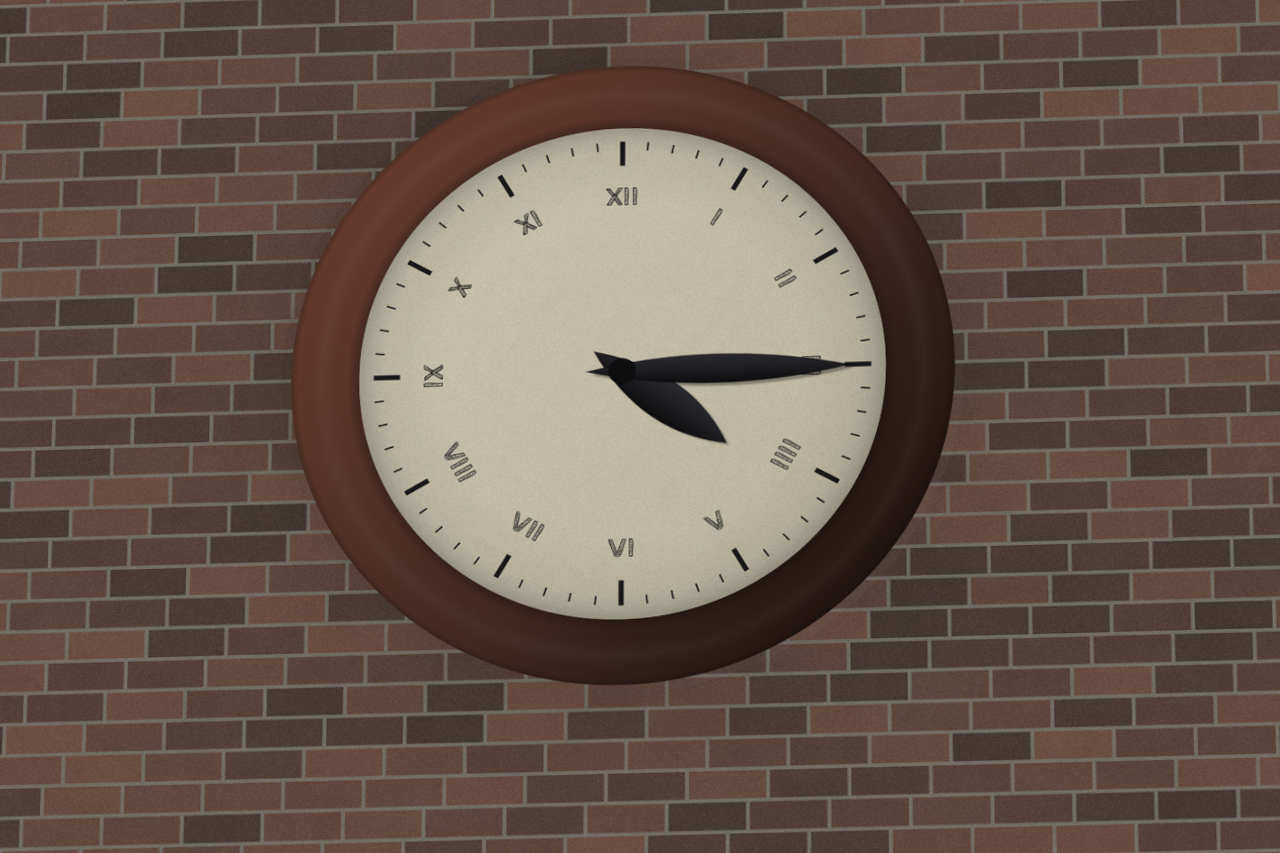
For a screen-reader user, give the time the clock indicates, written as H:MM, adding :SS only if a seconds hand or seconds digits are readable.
4:15
